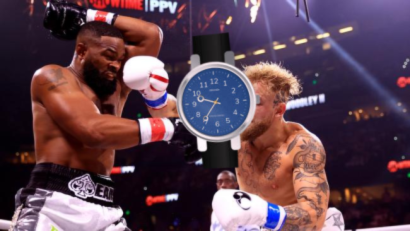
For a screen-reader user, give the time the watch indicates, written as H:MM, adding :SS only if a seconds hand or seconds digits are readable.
9:36
